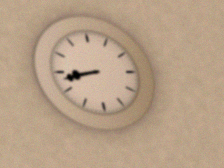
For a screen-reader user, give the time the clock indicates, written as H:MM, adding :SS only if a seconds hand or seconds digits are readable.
8:43
